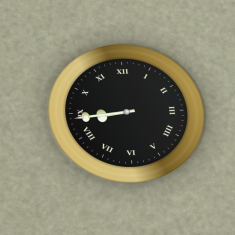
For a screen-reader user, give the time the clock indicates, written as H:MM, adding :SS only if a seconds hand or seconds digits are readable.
8:44
